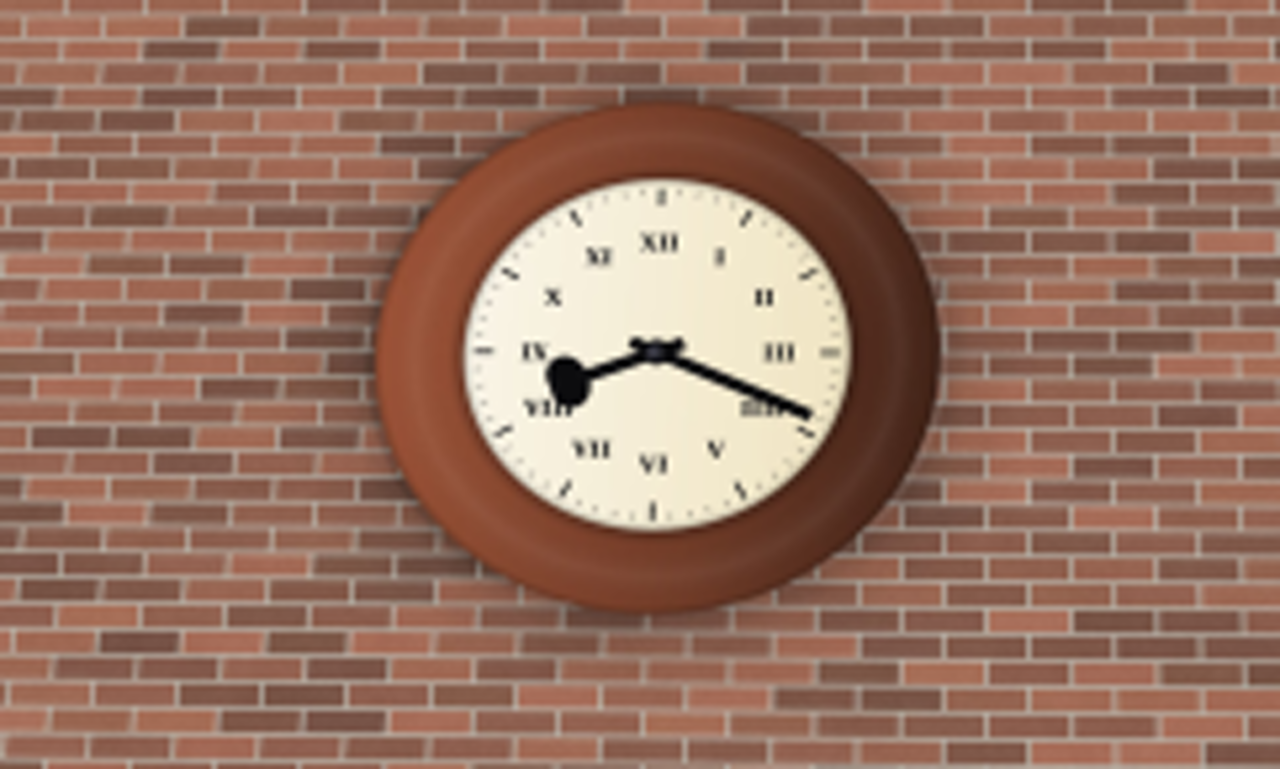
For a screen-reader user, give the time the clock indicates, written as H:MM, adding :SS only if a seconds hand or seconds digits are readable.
8:19
